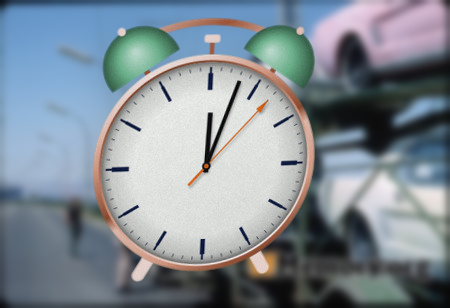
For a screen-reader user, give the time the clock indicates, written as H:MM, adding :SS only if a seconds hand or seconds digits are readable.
12:03:07
